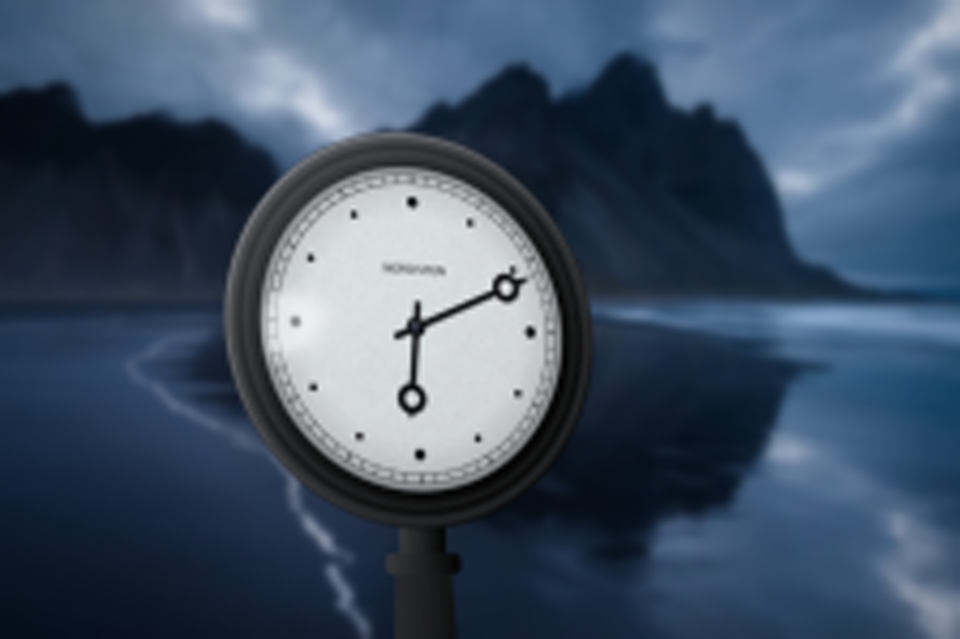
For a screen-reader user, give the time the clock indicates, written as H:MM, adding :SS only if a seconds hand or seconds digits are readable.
6:11
